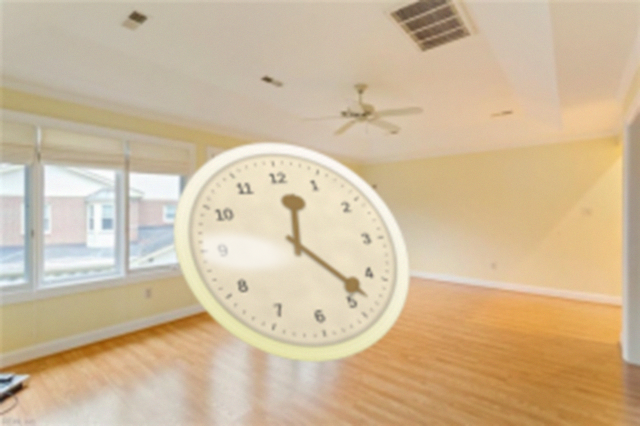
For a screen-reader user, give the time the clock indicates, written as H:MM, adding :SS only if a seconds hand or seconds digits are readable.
12:23
